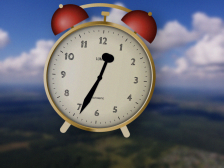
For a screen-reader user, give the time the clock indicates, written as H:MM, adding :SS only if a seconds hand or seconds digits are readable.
12:34
